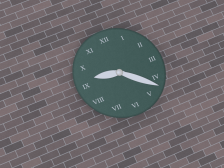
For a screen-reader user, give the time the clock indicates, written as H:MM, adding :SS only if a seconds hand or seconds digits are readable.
9:22
